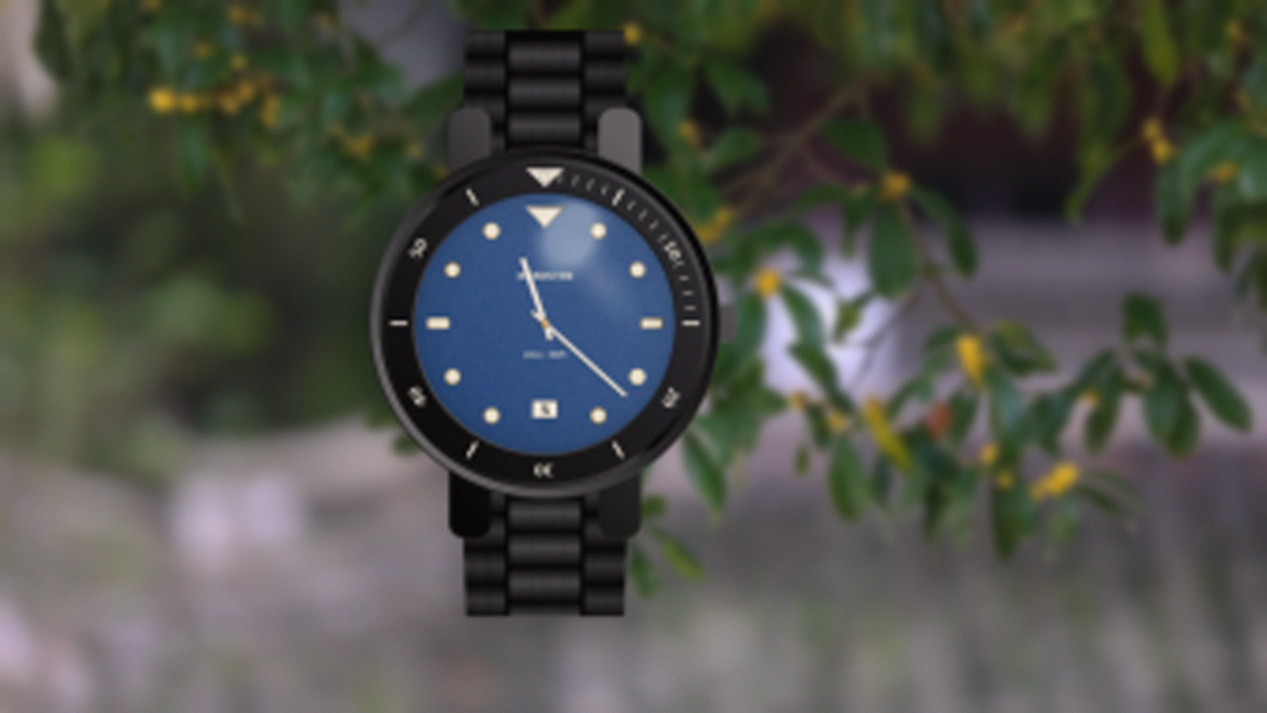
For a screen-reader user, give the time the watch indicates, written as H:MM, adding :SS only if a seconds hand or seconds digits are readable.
11:22
